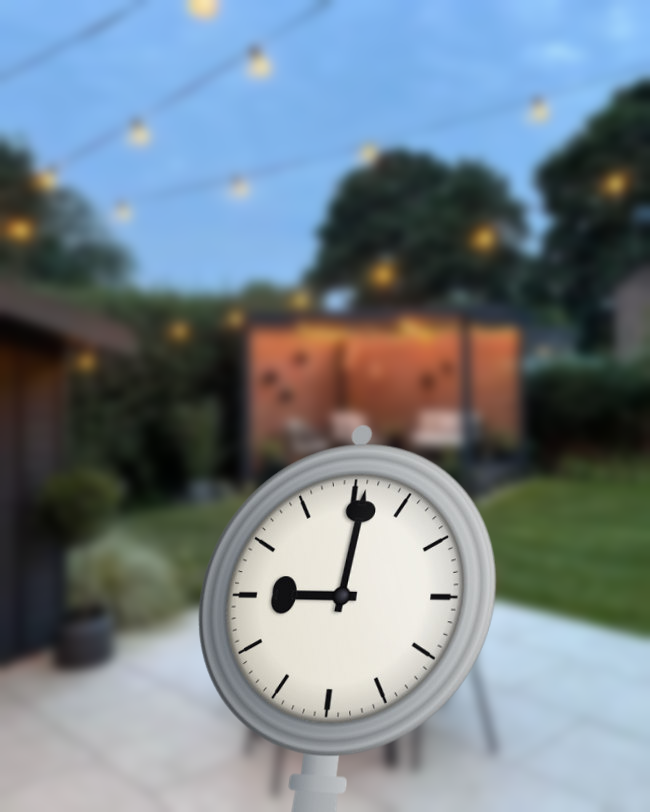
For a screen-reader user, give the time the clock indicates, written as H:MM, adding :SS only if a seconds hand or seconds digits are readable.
9:01
